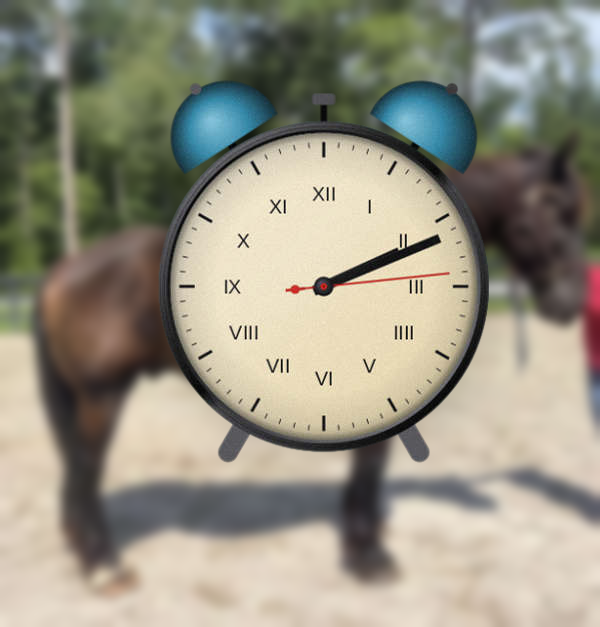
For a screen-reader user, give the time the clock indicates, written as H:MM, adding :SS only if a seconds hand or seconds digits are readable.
2:11:14
